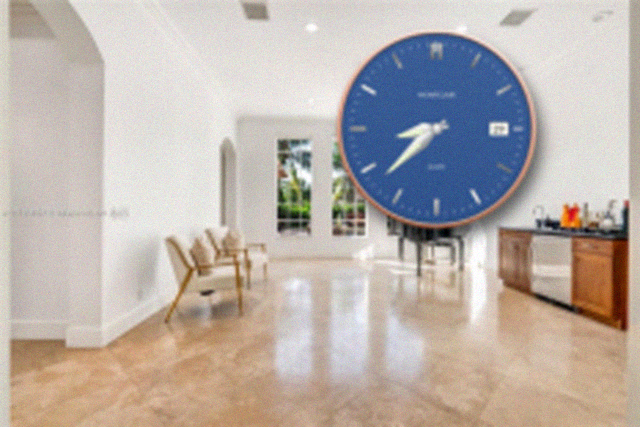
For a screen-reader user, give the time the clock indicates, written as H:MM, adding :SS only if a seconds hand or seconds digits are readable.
8:38
